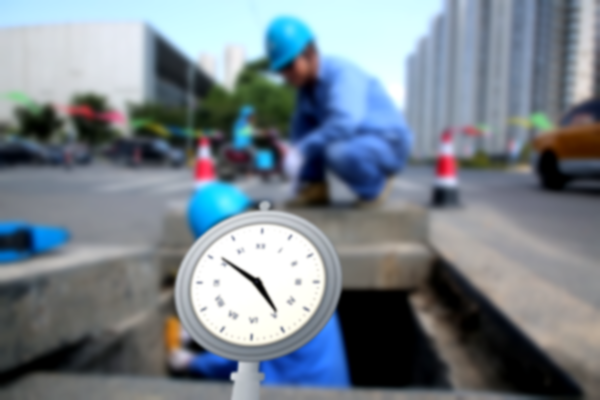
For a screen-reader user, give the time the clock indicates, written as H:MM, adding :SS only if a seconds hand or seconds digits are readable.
4:51
